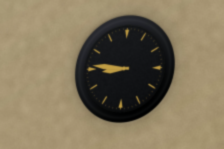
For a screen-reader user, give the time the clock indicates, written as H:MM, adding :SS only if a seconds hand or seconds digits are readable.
8:46
